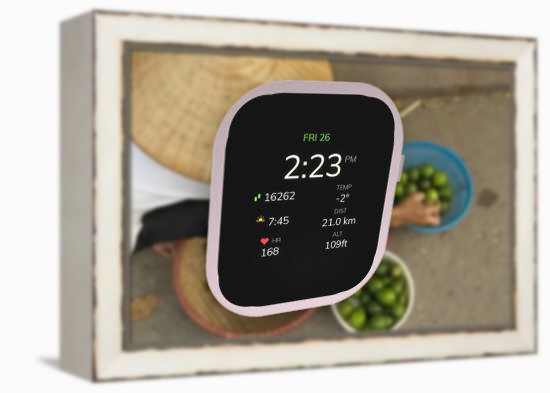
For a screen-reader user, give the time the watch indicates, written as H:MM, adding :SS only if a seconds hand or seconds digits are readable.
2:23
